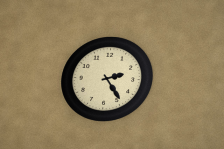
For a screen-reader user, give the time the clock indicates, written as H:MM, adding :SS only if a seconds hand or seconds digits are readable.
2:24
